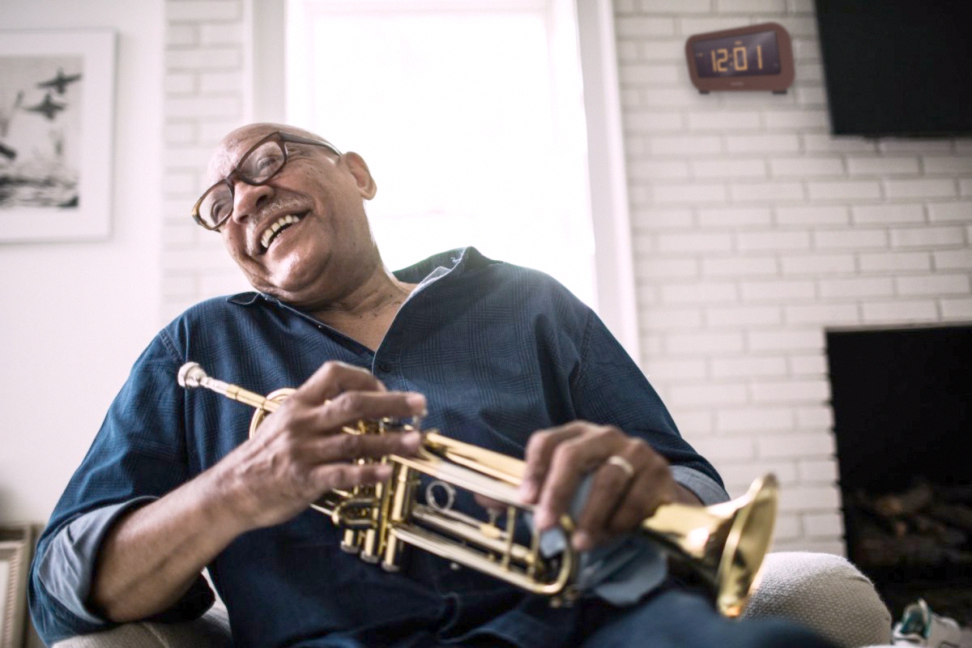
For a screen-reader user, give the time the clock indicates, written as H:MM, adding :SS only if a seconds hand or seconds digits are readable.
12:01
